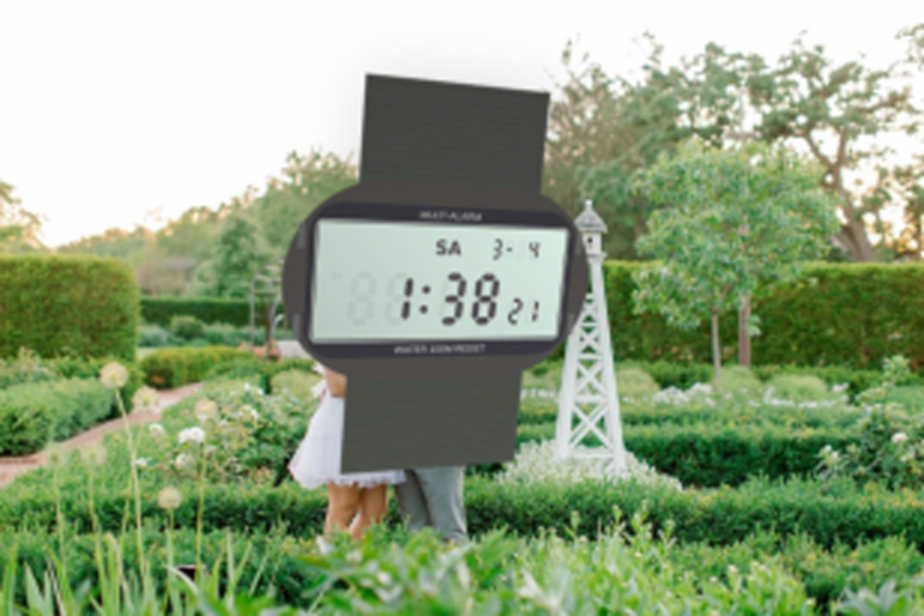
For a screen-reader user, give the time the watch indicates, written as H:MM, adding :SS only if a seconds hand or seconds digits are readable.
1:38:21
